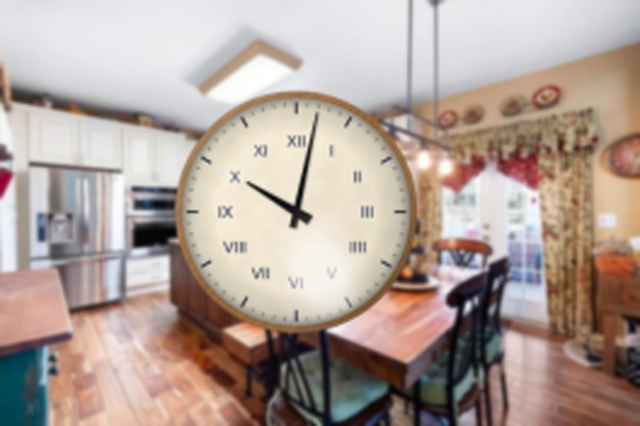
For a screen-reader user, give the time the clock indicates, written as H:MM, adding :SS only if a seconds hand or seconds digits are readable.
10:02
